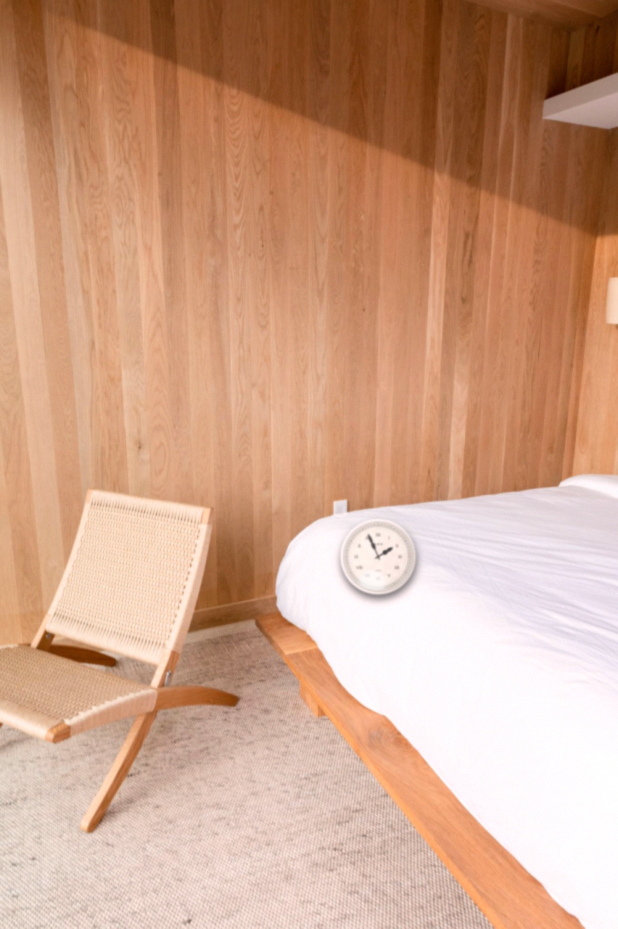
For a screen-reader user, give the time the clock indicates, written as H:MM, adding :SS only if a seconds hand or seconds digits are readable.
1:56
